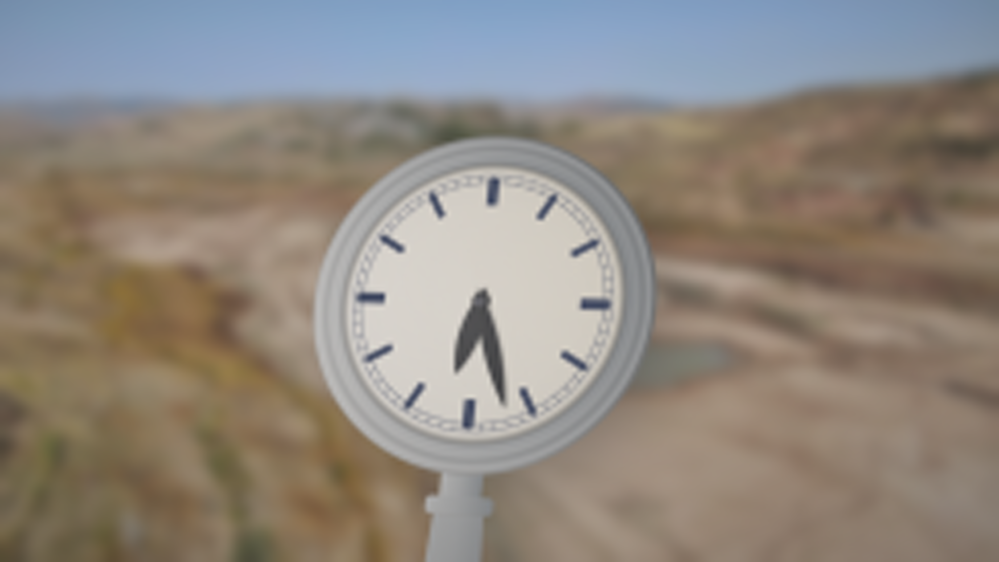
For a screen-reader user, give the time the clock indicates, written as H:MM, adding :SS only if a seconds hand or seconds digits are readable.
6:27
